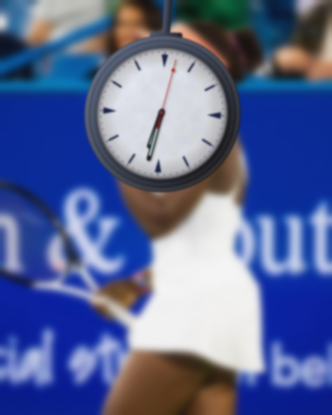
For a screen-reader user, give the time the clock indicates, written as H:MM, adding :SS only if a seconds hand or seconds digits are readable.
6:32:02
